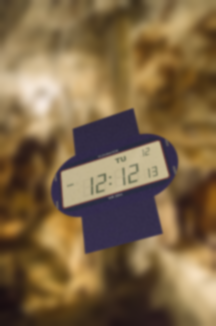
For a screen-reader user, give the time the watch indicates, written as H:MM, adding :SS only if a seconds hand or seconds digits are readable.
12:12
